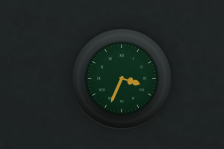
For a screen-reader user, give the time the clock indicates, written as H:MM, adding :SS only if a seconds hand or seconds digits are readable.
3:34
